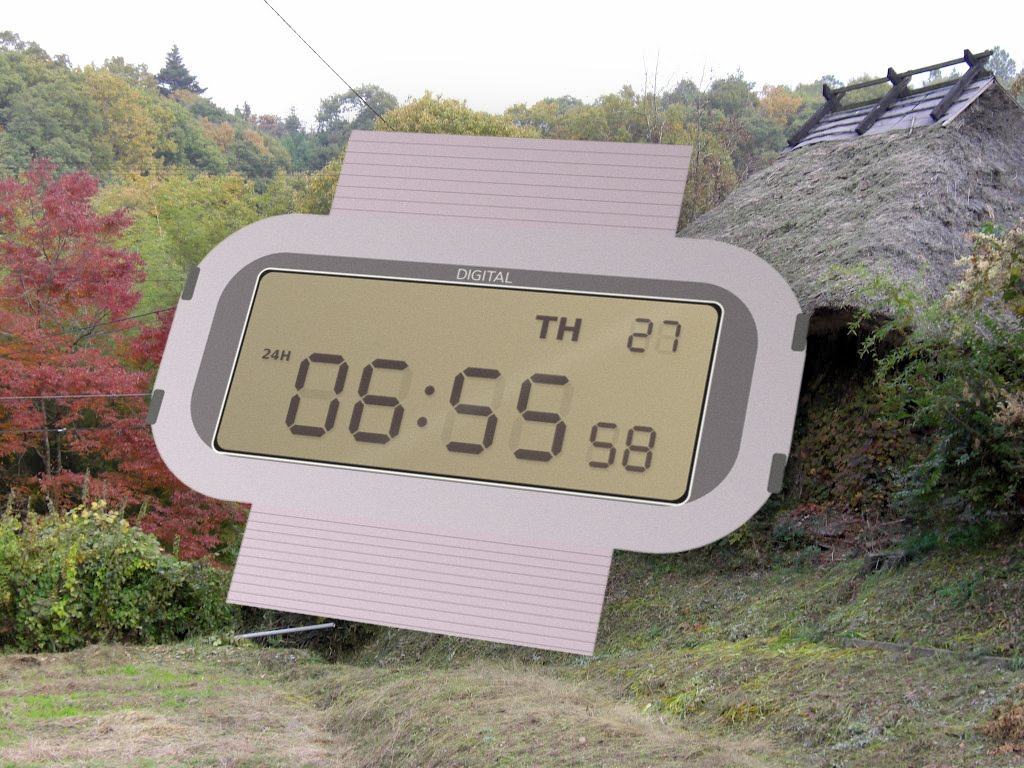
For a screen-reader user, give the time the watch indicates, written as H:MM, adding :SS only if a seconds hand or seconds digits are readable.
6:55:58
